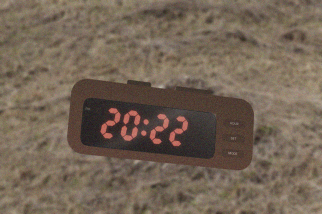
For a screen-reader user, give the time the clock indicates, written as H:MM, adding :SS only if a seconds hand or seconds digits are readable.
20:22
